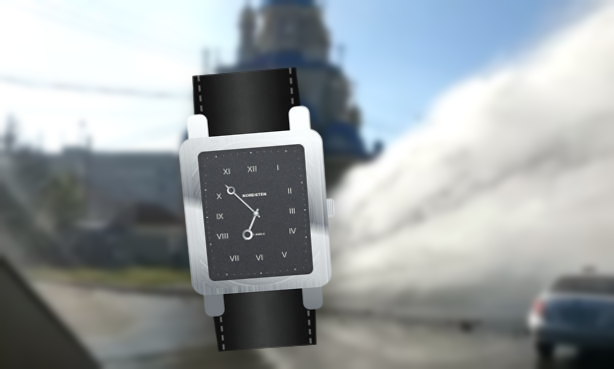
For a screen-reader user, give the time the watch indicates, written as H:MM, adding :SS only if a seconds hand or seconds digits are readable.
6:53
